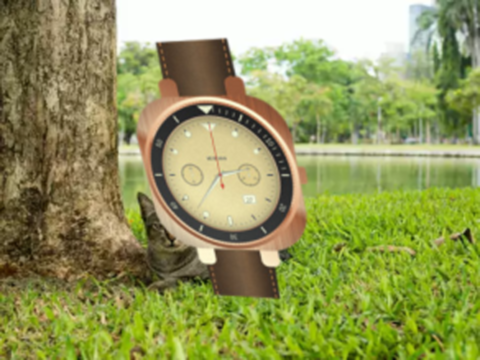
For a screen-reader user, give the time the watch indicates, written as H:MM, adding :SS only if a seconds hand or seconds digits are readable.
2:37
